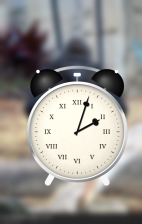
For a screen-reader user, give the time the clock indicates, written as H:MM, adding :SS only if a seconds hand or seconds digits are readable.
2:03
